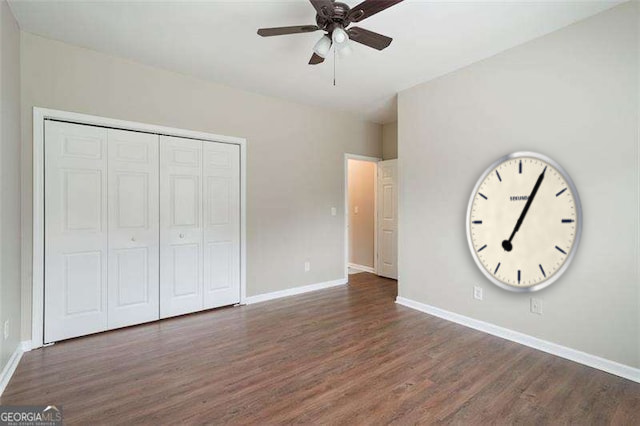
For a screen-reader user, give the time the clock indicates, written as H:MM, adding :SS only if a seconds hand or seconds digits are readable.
7:05
